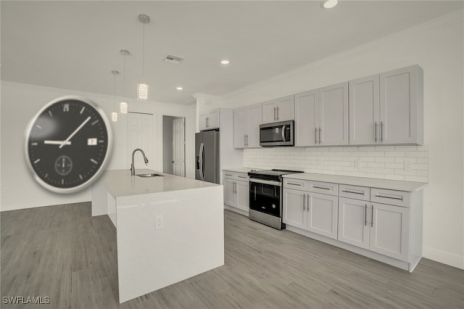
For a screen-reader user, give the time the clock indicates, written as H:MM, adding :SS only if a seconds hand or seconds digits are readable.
9:08
